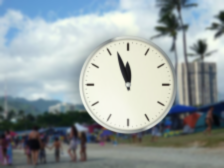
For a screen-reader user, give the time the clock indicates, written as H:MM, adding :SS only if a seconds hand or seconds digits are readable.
11:57
